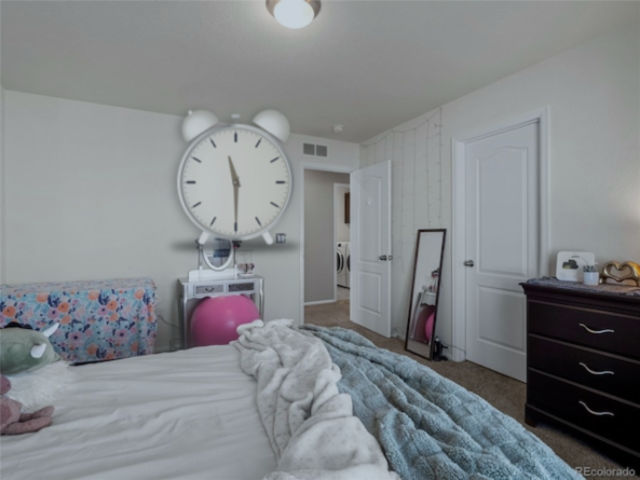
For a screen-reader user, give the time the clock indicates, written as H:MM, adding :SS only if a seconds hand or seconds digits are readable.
11:30
